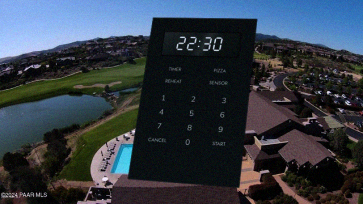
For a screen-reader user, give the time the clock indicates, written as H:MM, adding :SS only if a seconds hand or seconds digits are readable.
22:30
